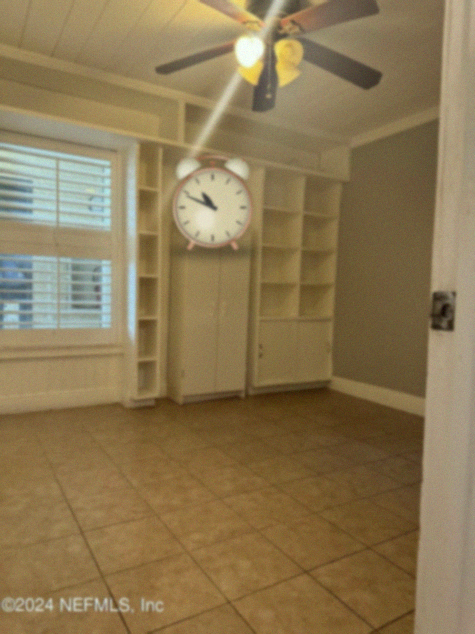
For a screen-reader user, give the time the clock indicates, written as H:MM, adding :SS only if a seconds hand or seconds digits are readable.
10:49
